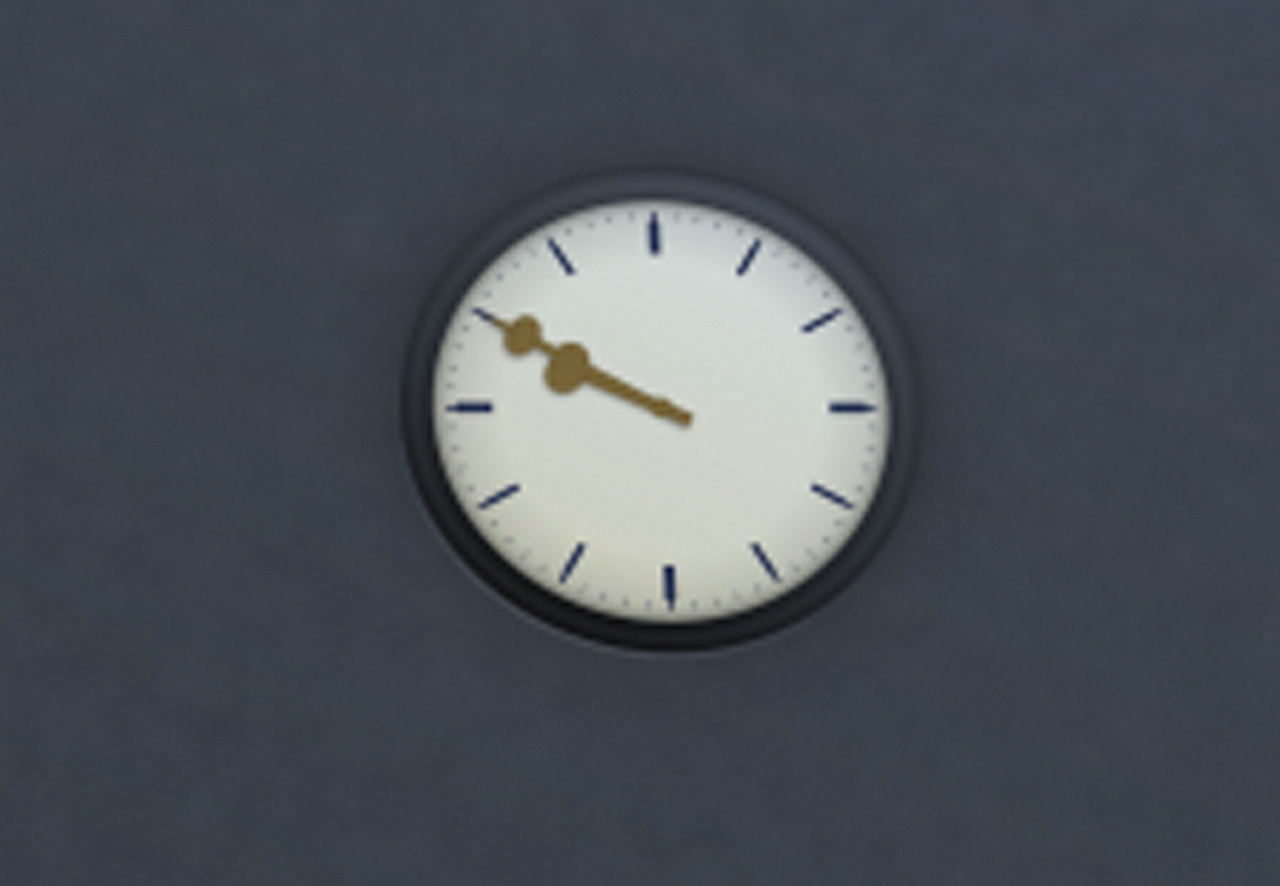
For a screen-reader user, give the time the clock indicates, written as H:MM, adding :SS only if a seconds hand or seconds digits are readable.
9:50
